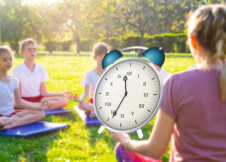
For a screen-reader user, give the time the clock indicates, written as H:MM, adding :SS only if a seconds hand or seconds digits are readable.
11:34
